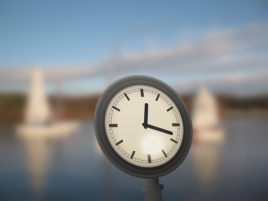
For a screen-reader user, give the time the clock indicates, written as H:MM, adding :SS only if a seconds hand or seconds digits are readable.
12:18
